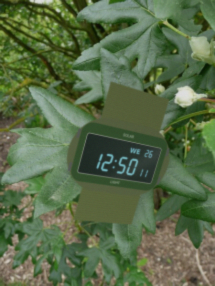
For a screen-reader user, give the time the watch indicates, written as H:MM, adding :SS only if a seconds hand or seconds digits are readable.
12:50
